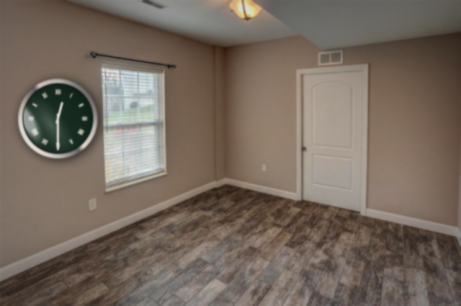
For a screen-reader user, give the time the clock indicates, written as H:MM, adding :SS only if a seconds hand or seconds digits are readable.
12:30
